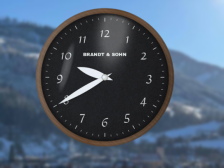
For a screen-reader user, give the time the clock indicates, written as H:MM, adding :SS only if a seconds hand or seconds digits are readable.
9:40
